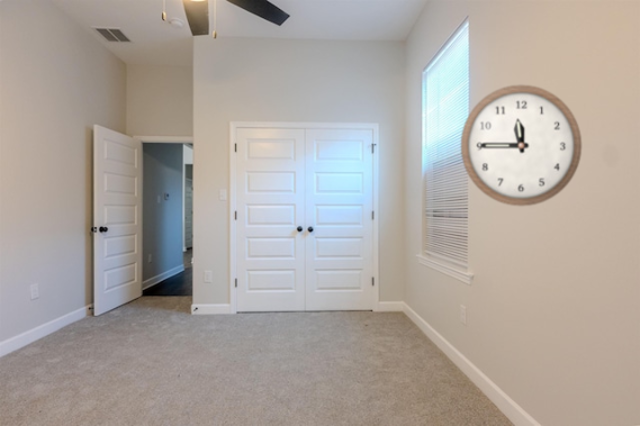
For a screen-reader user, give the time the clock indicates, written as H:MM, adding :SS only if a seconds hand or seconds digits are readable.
11:45
